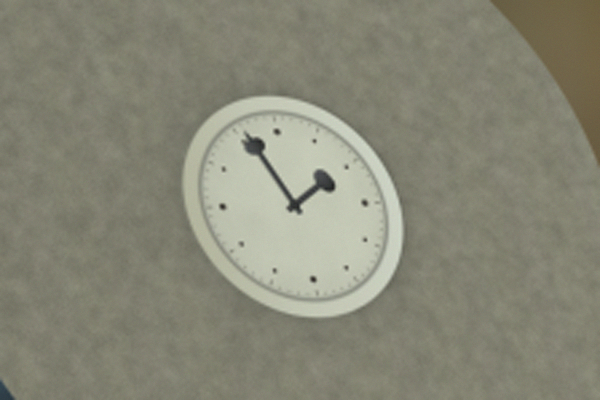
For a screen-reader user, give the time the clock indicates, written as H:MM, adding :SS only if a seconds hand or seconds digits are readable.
1:56
